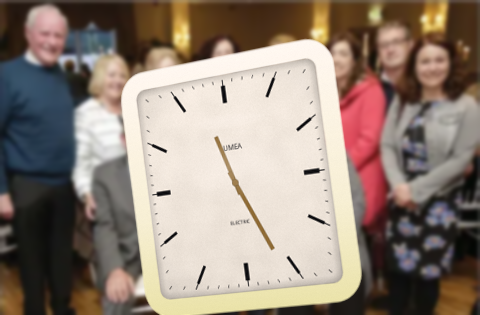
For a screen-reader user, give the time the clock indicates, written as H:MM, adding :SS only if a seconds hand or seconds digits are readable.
11:26
